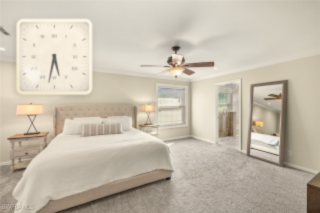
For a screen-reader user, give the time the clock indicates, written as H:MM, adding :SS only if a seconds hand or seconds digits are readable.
5:32
